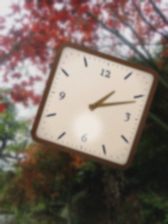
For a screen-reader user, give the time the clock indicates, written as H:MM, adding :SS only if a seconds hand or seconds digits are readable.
1:11
